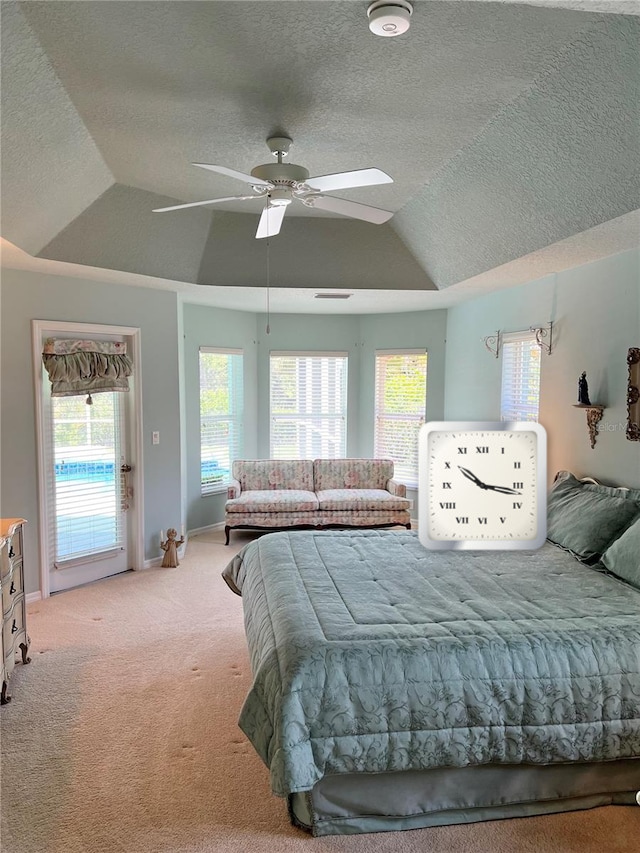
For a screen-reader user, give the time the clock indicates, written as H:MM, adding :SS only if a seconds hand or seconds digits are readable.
10:17
